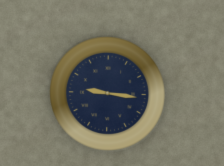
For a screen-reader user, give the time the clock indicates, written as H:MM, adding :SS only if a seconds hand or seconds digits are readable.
9:16
